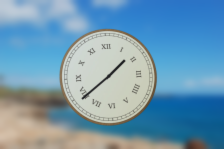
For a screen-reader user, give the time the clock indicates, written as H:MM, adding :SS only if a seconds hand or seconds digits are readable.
1:39
